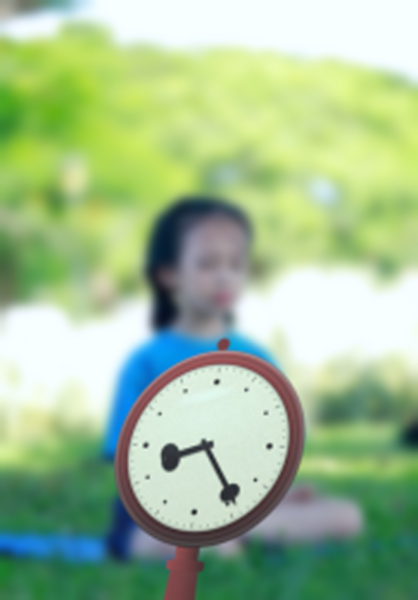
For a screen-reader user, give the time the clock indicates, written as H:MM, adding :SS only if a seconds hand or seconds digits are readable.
8:24
